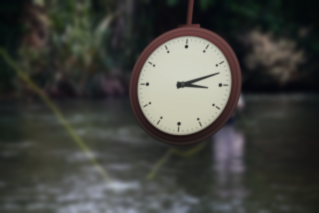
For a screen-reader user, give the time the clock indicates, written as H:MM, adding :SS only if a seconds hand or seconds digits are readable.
3:12
